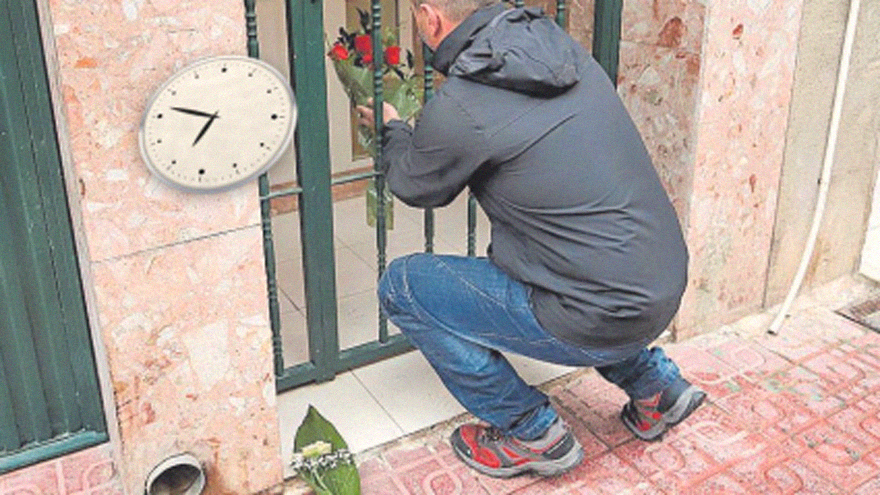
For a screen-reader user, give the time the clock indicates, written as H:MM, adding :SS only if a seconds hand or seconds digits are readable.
6:47
